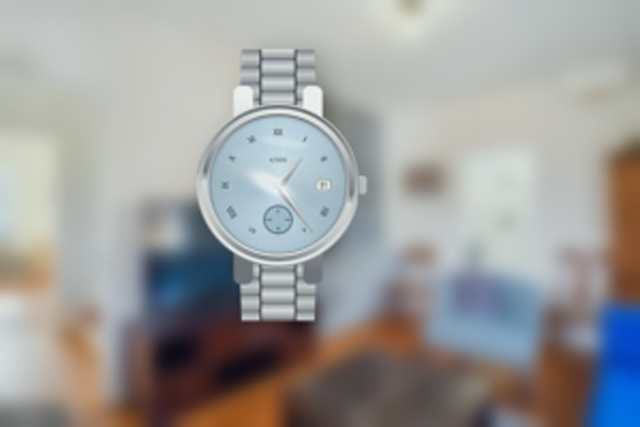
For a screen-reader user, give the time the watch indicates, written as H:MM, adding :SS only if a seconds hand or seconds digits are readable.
1:24
